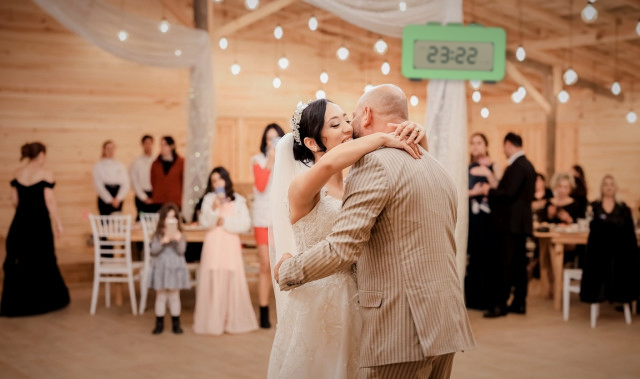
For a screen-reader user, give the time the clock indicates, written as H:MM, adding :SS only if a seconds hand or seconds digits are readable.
23:22
